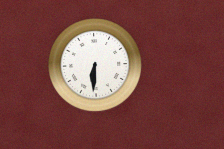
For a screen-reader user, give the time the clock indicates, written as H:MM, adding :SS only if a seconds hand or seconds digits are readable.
6:31
